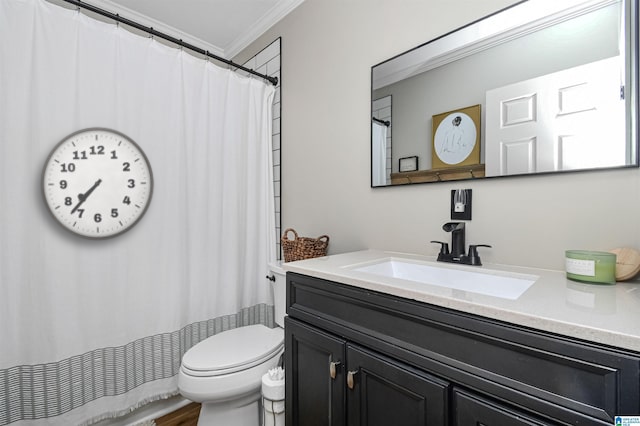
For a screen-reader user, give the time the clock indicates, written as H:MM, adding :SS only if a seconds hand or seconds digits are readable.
7:37
